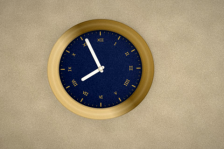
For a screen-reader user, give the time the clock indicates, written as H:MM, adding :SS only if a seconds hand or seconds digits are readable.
7:56
